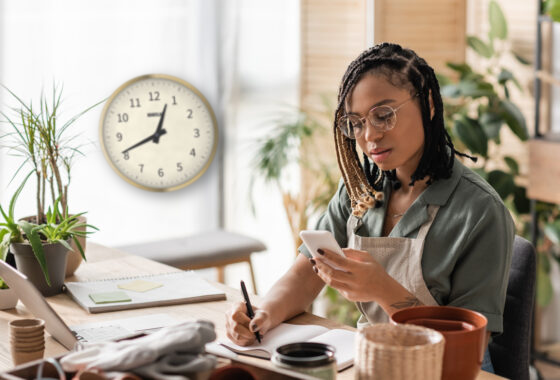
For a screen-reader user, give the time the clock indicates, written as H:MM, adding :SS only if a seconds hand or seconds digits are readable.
12:41
